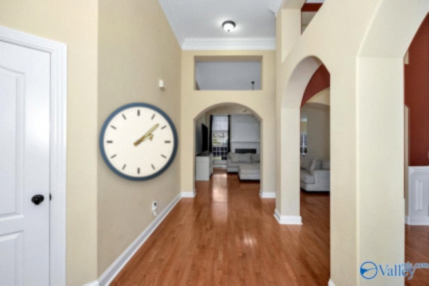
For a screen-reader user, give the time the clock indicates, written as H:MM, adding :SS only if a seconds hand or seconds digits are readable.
2:08
